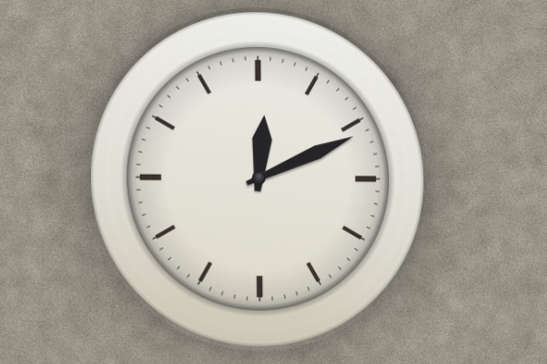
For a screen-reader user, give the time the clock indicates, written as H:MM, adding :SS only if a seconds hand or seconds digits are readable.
12:11
